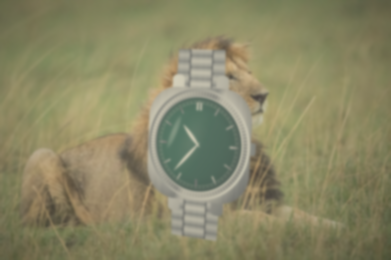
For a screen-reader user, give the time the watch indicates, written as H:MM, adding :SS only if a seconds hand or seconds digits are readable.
10:37
